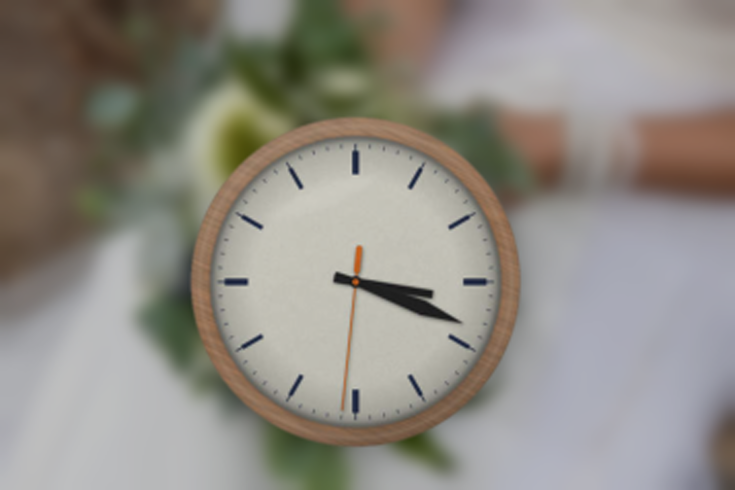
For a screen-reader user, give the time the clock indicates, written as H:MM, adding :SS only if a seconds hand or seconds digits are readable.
3:18:31
